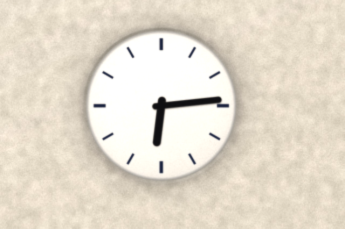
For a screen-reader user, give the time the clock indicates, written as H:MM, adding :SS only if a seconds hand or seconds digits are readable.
6:14
